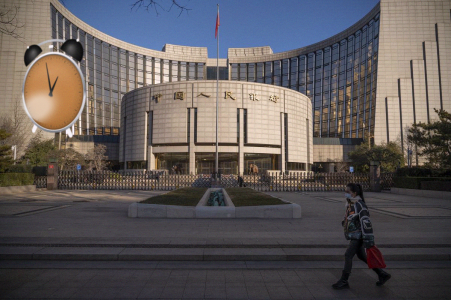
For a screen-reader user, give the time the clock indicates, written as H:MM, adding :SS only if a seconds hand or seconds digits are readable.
12:58
